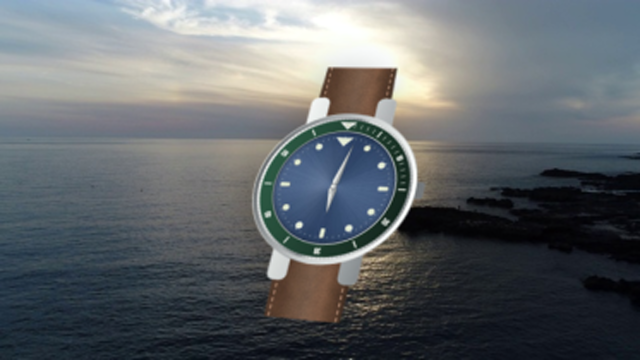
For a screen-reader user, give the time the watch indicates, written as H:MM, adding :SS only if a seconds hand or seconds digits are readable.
6:02
